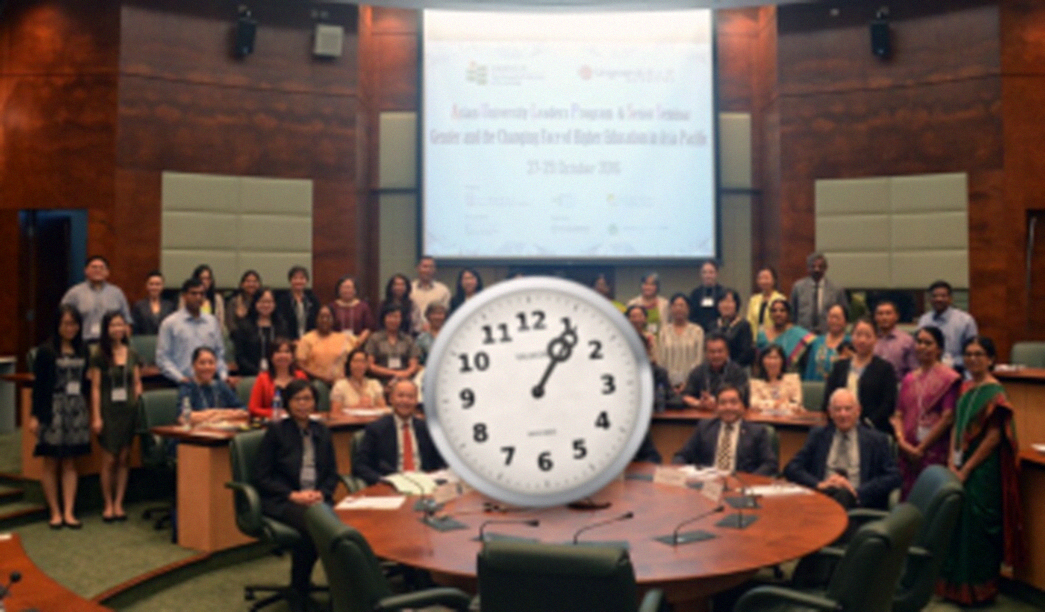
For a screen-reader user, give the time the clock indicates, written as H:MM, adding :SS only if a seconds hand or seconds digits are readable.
1:06
